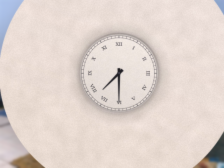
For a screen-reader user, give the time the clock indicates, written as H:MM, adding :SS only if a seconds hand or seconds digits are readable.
7:30
